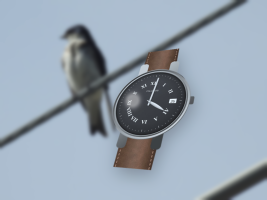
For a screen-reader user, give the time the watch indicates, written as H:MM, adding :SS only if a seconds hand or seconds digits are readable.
4:01
